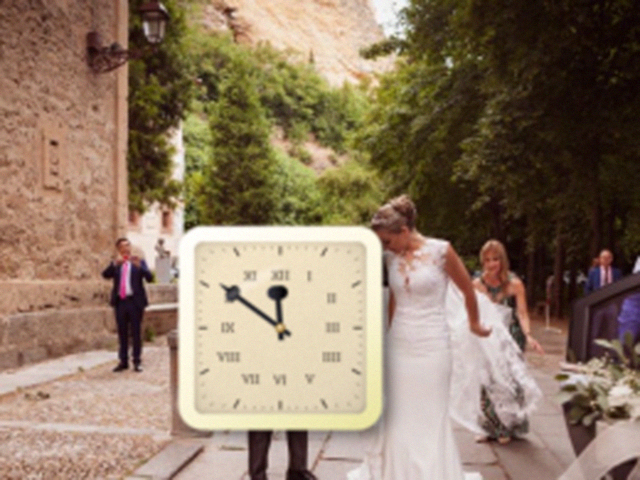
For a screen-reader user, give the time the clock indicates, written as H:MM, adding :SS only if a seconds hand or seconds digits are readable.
11:51
